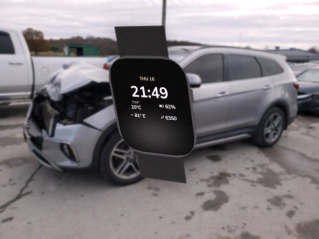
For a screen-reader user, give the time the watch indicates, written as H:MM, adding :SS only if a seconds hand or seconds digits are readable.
21:49
